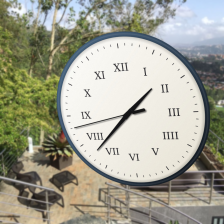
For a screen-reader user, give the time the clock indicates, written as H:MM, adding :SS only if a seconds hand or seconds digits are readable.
1:37:43
